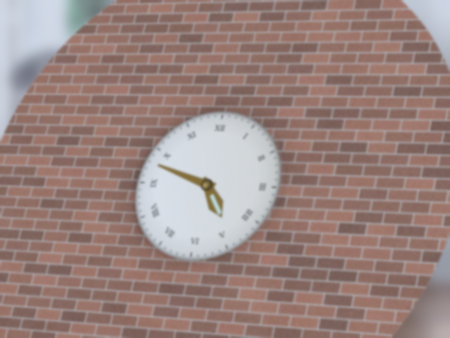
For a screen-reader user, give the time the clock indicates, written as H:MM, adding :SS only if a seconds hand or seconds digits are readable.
4:48
